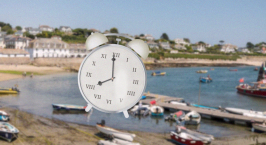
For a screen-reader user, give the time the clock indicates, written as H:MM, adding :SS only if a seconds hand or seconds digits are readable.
7:59
